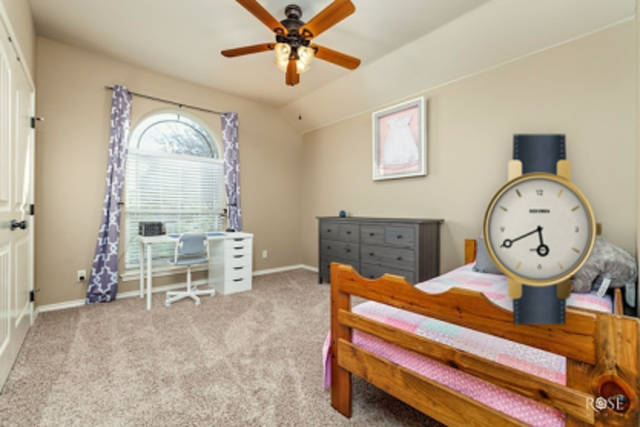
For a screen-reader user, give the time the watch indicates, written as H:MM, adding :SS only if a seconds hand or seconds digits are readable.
5:41
